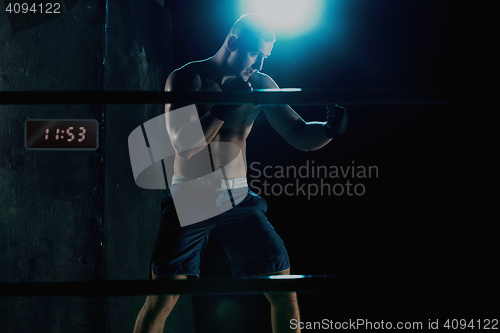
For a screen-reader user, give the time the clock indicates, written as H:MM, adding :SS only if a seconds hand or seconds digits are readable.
11:53
